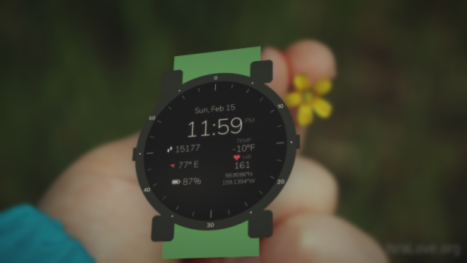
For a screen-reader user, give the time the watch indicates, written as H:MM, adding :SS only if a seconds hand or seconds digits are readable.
11:59
